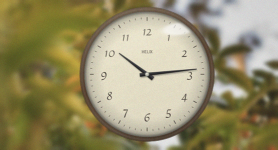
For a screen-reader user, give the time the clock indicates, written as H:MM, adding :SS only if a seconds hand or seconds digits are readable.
10:14
